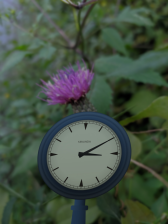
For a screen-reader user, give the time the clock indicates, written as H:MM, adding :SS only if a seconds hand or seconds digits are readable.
3:10
